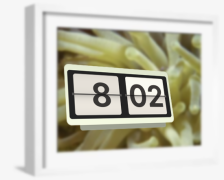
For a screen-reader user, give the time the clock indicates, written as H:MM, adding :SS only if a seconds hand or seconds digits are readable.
8:02
